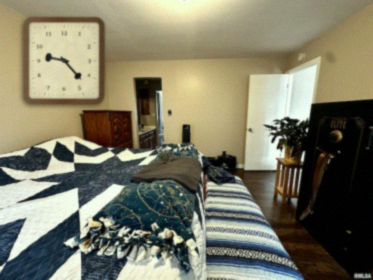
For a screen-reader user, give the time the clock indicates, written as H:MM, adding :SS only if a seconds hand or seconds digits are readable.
9:23
